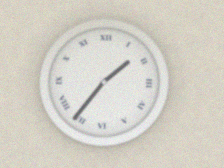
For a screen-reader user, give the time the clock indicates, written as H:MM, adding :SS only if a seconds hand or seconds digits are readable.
1:36
